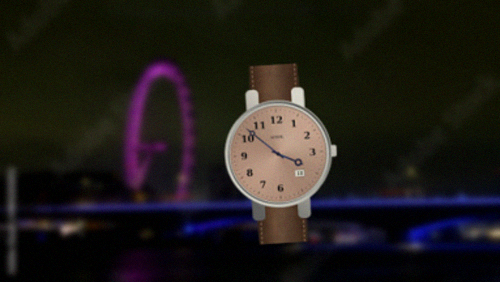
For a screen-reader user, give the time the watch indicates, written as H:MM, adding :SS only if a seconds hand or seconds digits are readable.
3:52
